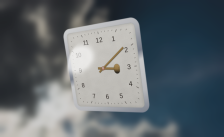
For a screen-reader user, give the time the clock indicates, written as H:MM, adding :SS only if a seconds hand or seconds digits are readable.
3:09
